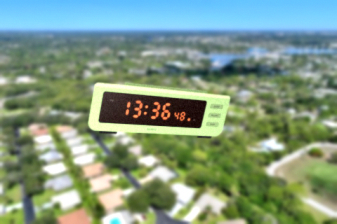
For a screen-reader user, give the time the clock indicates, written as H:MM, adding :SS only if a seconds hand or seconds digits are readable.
13:36:48
